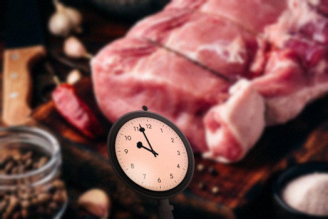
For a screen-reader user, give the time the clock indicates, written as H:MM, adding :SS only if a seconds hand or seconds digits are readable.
9:57
